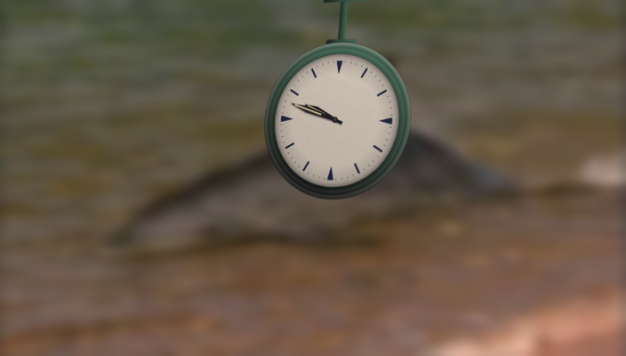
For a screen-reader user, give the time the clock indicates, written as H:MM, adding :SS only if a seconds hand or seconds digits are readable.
9:48
